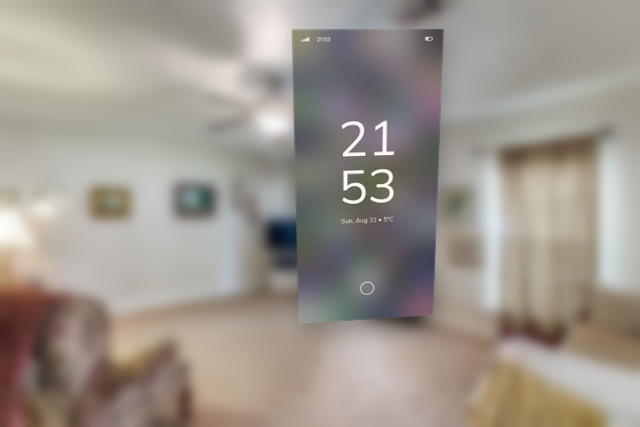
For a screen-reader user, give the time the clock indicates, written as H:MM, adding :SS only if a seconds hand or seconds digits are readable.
21:53
